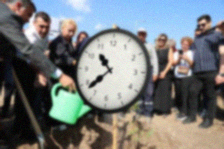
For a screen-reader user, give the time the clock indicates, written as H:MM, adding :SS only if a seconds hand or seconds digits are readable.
10:38
